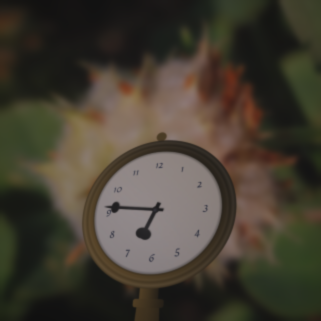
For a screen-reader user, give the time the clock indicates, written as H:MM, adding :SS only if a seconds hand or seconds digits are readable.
6:46
